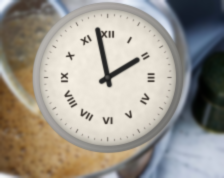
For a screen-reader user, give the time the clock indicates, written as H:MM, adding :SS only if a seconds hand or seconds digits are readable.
1:58
